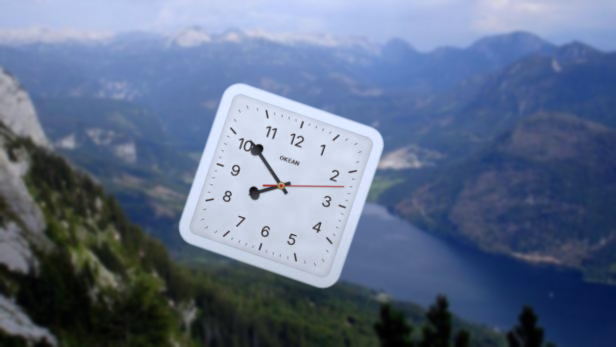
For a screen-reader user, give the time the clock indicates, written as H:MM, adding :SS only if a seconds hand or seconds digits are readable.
7:51:12
